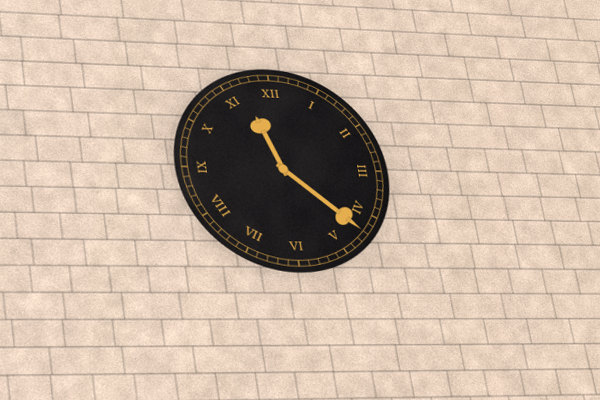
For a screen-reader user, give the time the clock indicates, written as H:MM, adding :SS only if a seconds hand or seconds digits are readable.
11:22
